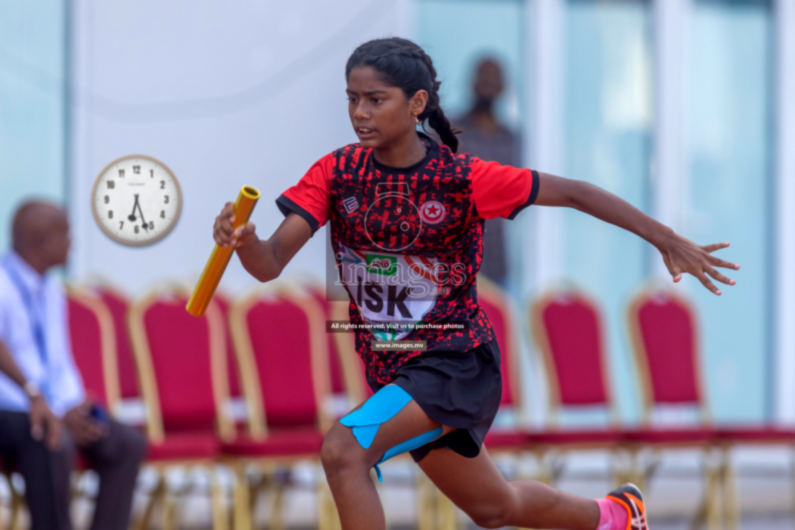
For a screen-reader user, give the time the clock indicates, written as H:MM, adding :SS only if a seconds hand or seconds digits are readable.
6:27
